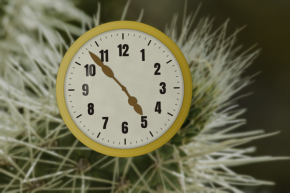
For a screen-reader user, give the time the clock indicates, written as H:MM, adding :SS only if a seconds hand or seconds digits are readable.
4:53
